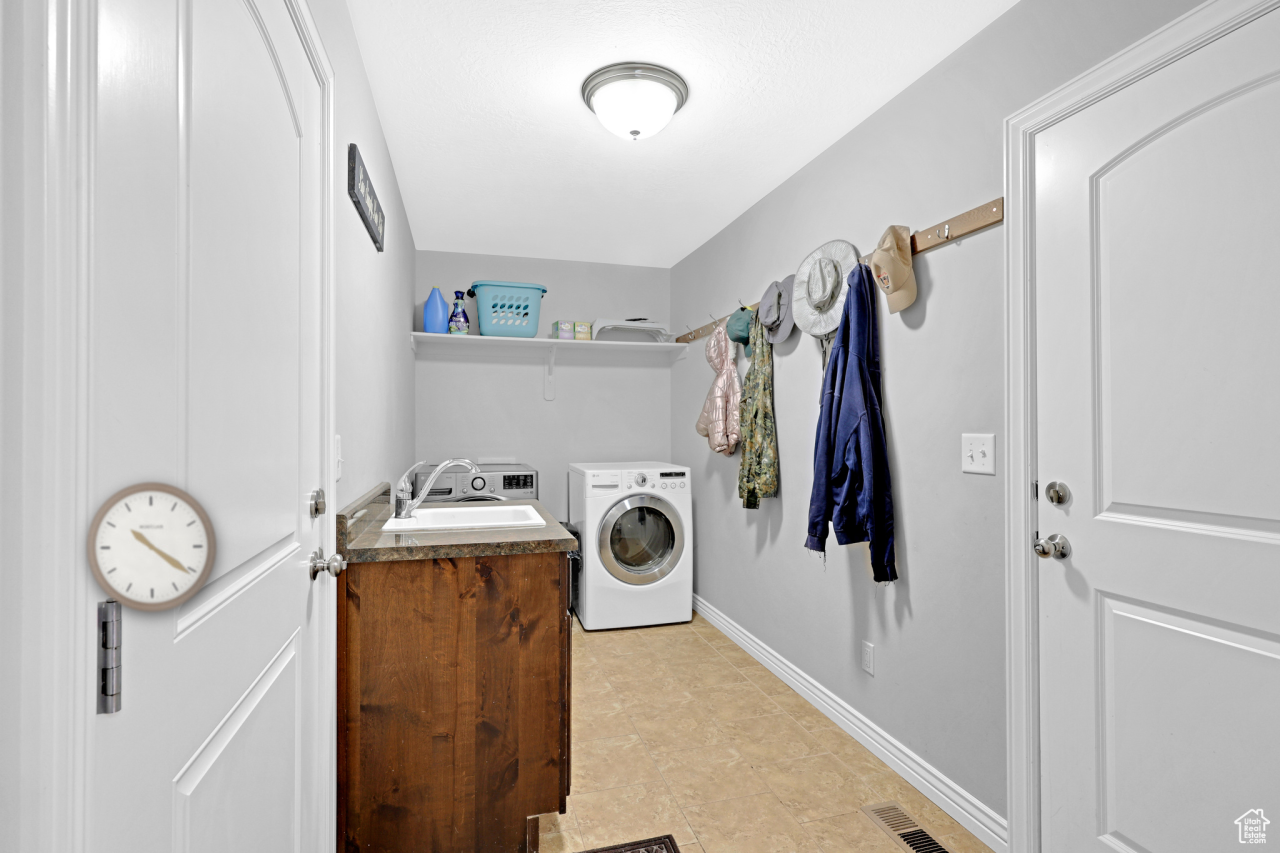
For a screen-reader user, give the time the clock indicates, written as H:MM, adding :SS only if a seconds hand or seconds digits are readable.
10:21
